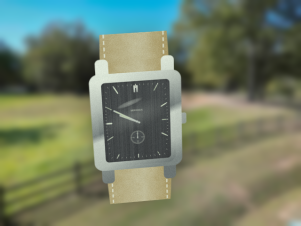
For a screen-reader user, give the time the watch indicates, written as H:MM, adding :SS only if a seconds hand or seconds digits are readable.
9:50
